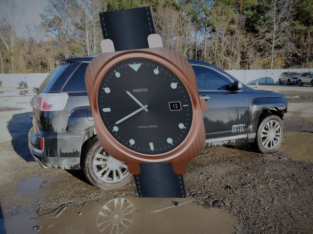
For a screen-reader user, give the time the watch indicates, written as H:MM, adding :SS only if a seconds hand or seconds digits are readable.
10:41
